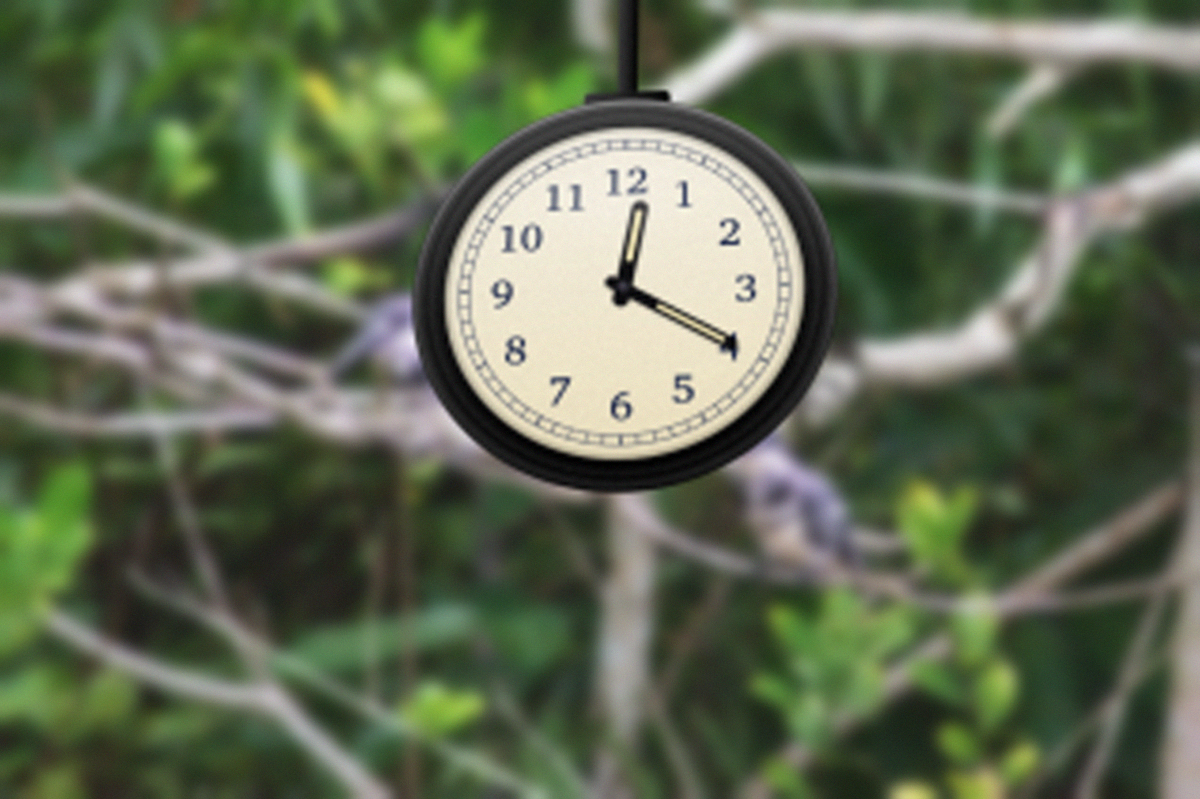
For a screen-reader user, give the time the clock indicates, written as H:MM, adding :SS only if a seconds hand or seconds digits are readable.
12:20
